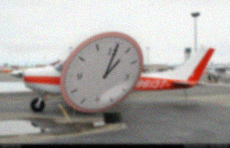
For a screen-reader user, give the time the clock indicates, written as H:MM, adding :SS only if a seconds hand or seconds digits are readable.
1:01
